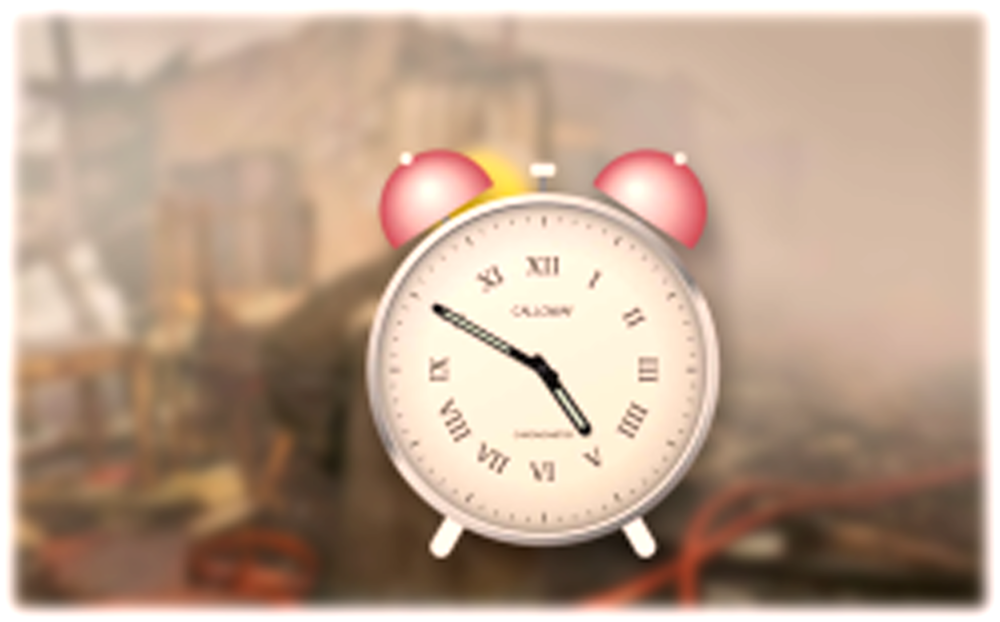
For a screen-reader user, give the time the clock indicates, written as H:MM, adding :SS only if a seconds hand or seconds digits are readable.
4:50
